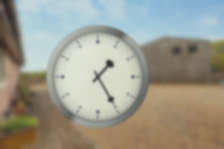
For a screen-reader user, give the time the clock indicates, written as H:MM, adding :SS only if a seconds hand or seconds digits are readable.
1:25
